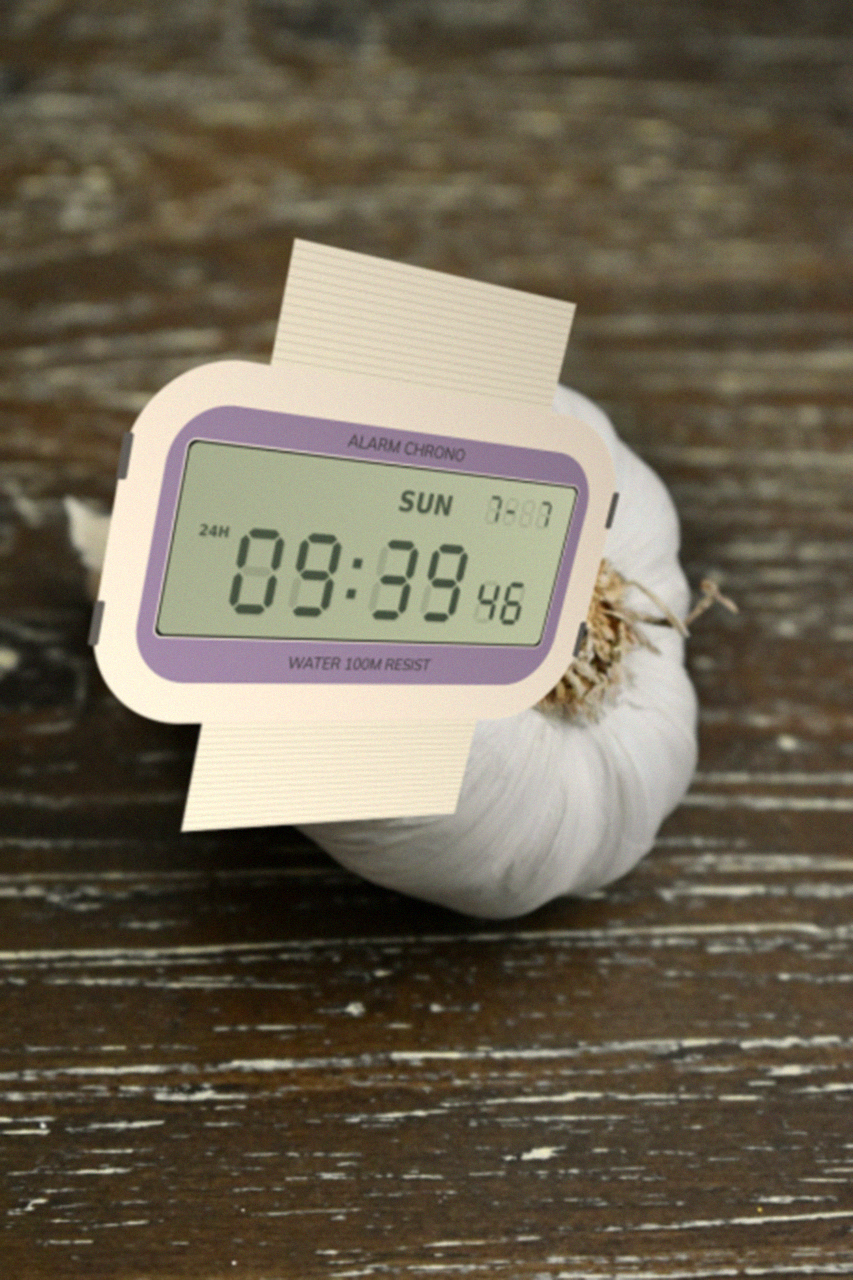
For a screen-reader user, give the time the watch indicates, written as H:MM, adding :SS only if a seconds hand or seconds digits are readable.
9:39:46
